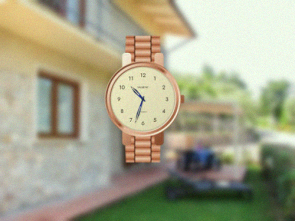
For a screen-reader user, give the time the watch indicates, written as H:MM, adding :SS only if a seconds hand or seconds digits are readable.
10:33
